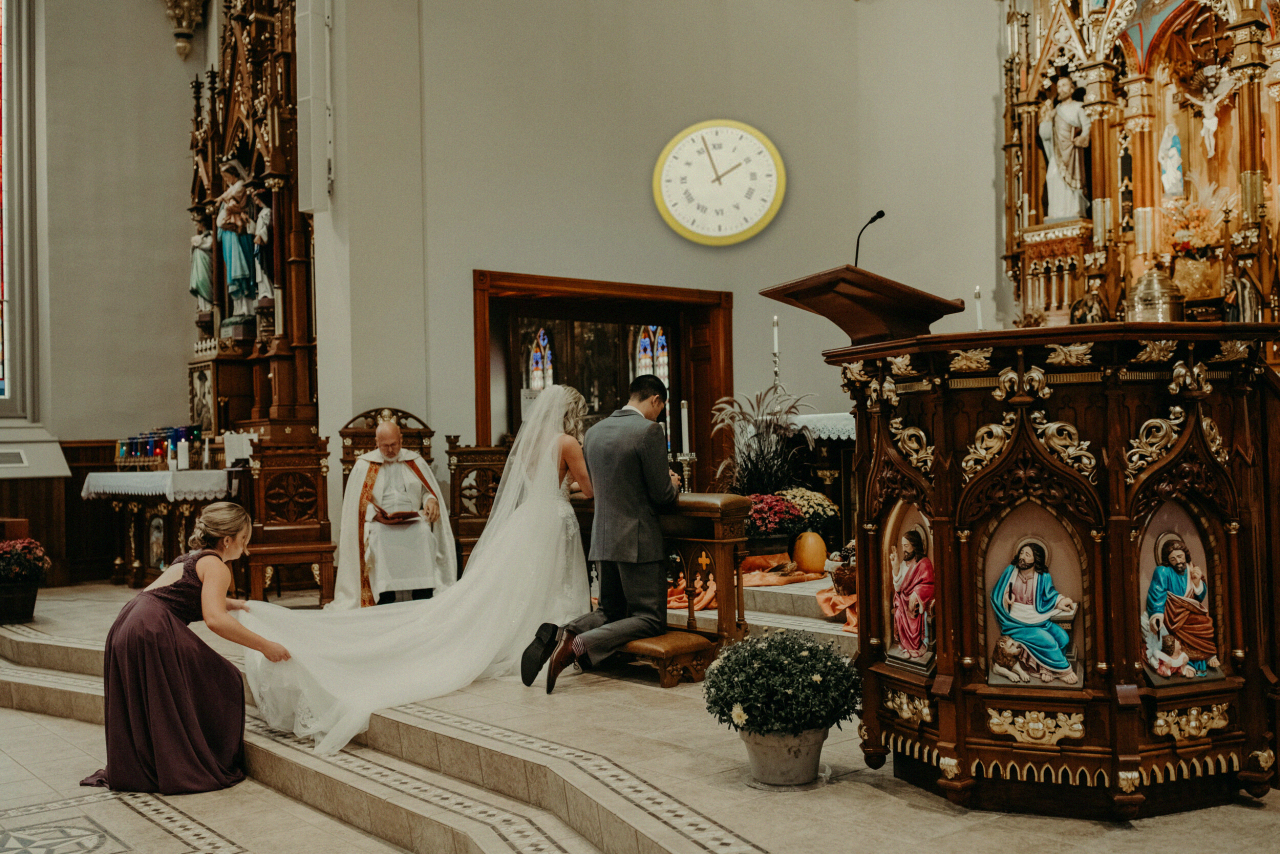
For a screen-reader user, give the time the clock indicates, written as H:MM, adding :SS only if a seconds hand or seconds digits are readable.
1:57
